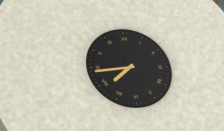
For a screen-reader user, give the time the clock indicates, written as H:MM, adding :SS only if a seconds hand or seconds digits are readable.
7:44
